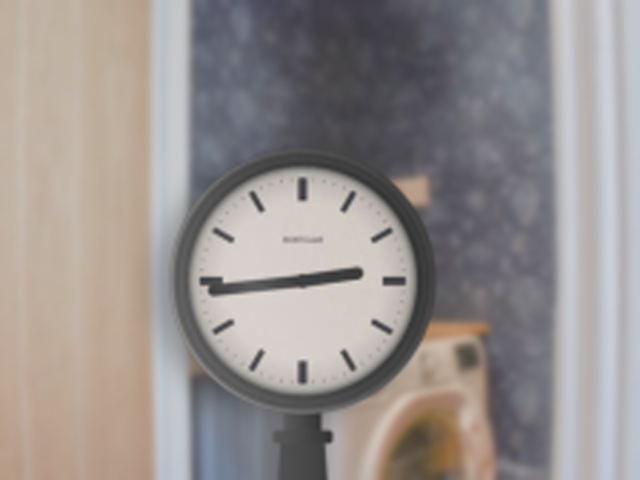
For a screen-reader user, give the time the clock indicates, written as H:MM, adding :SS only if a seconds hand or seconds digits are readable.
2:44
